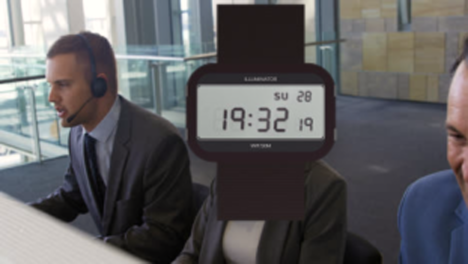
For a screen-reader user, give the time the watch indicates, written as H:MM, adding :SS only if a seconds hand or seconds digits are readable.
19:32:19
